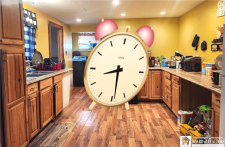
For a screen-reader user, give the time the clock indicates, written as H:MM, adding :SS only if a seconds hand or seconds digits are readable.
8:29
